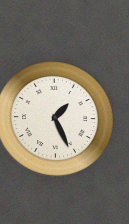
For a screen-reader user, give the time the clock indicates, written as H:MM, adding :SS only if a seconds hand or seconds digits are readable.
1:26
